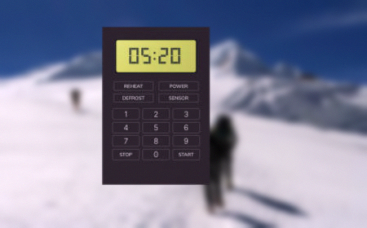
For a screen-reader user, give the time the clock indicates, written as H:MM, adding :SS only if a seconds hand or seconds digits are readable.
5:20
